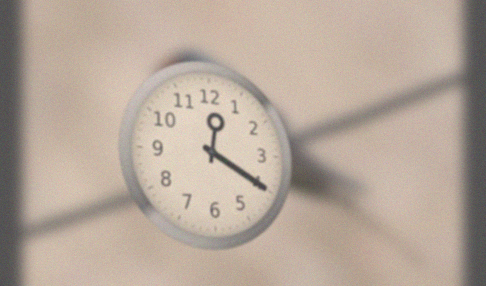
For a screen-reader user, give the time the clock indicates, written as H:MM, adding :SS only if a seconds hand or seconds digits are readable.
12:20
